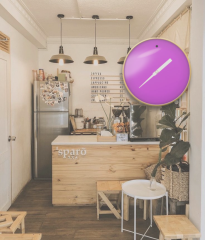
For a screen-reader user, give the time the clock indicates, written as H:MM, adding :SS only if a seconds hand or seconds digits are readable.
1:38
